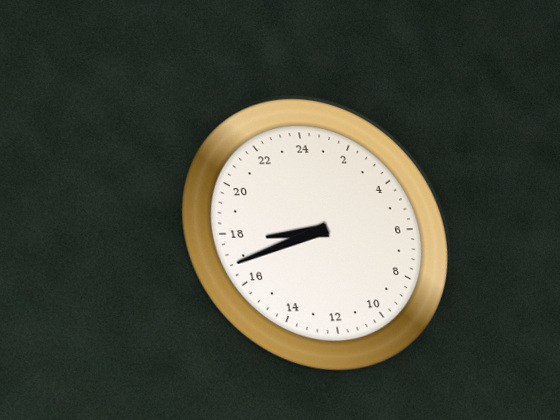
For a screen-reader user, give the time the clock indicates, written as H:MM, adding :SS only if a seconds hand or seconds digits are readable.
17:42
